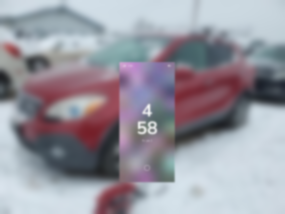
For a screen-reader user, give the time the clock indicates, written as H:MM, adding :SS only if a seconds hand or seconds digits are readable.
4:58
